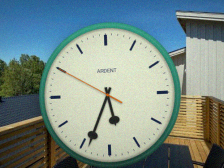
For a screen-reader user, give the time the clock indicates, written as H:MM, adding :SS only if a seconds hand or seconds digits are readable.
5:33:50
